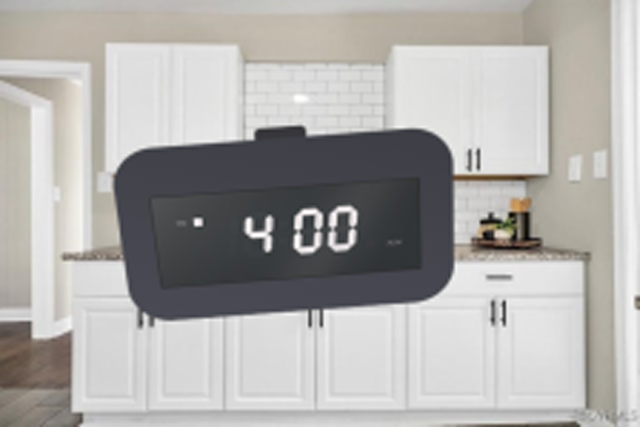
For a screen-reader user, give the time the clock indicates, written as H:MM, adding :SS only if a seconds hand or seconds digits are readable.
4:00
